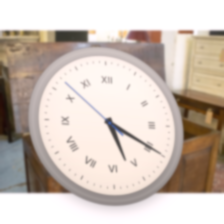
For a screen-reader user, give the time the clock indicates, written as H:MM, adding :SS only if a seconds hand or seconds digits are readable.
5:19:52
